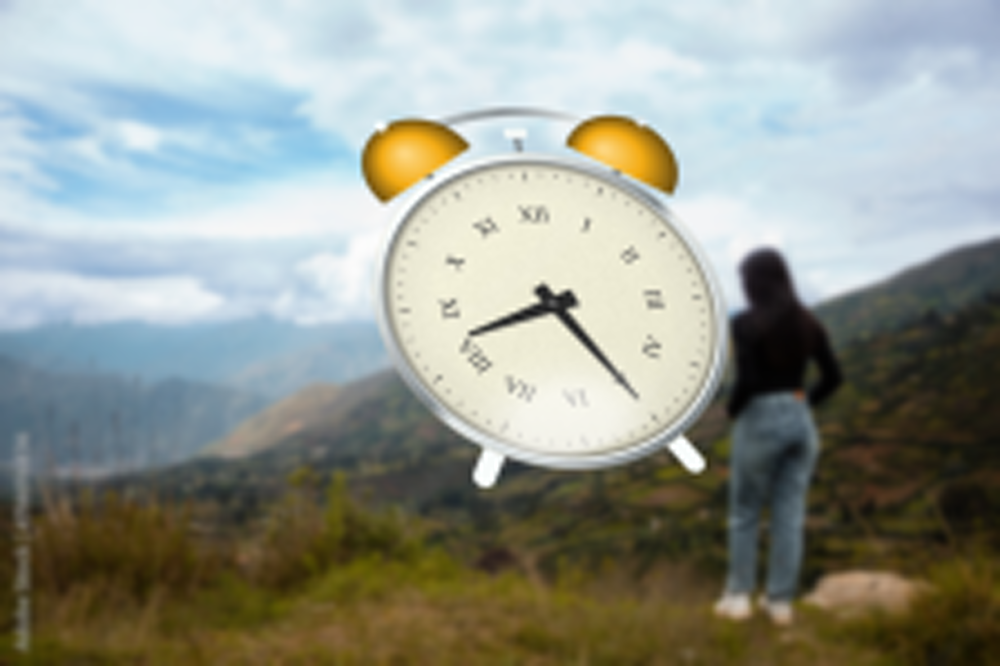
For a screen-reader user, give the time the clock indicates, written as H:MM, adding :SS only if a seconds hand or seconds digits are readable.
8:25
